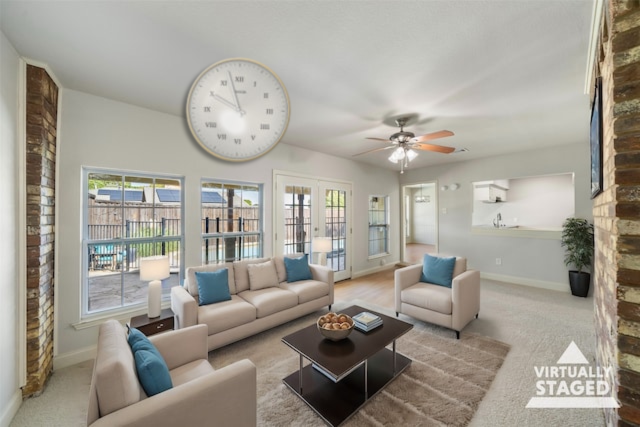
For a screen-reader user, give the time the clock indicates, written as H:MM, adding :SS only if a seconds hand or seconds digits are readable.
9:57
